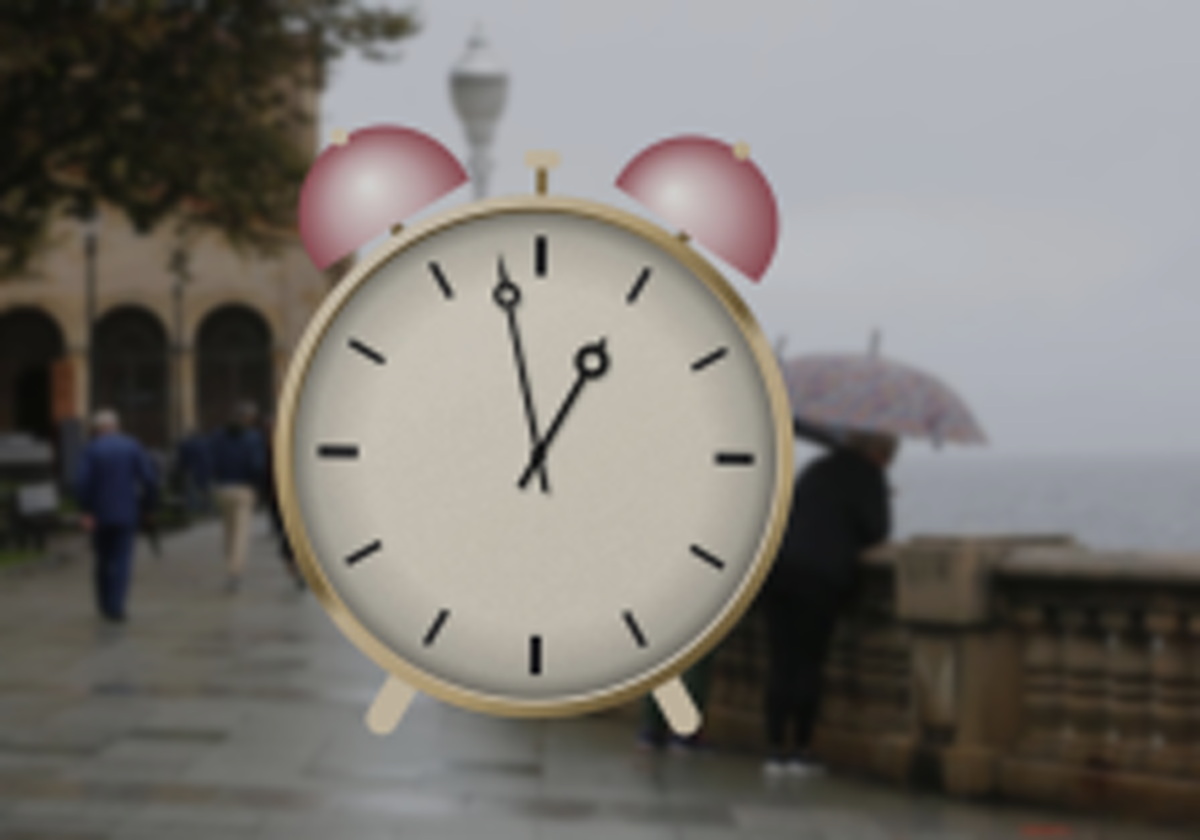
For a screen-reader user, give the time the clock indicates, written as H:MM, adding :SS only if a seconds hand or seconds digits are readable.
12:58
